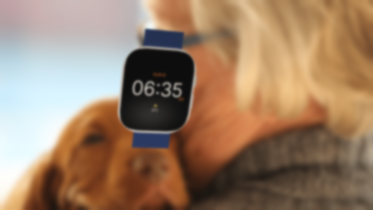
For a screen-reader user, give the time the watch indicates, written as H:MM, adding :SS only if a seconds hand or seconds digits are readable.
6:35
